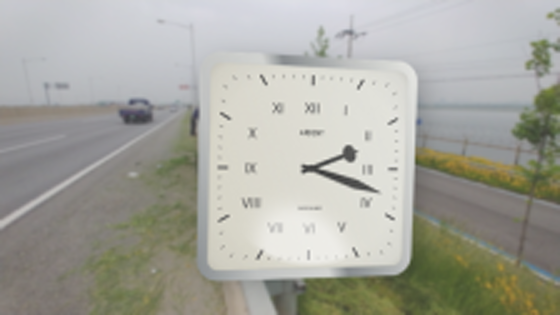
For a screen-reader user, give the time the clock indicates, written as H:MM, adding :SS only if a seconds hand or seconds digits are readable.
2:18
